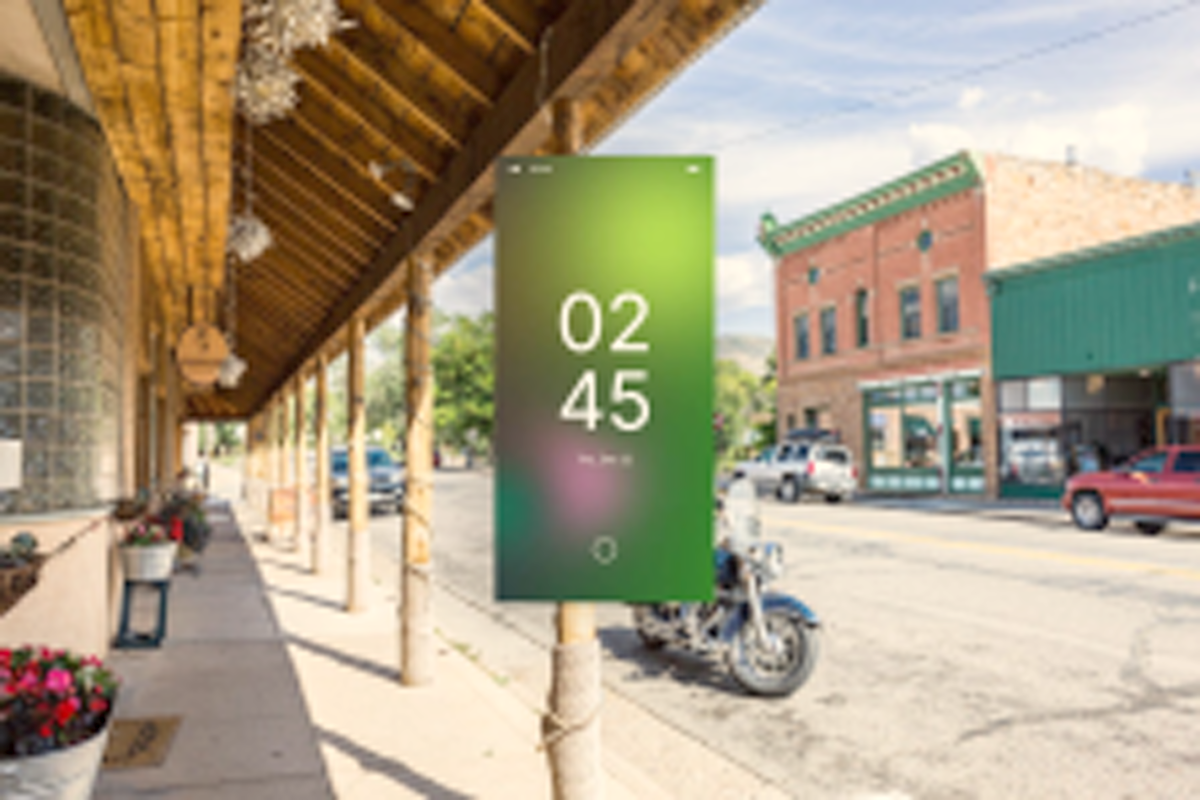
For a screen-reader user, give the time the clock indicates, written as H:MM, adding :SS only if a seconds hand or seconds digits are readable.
2:45
